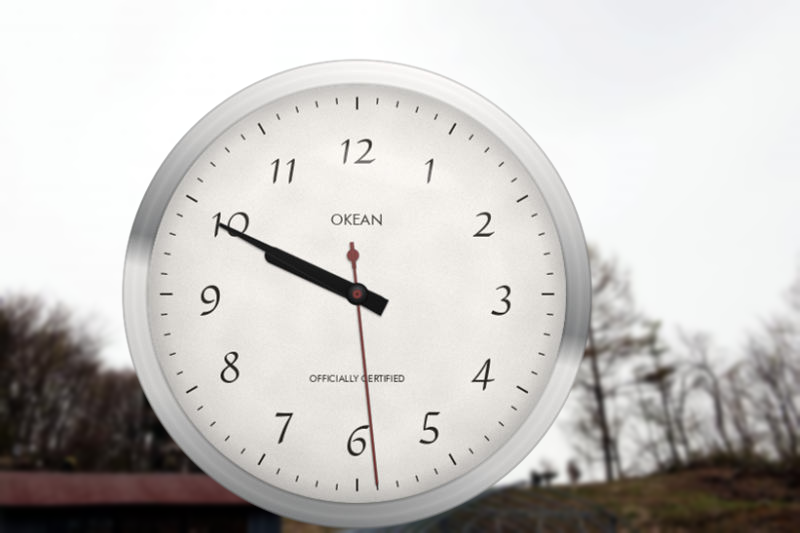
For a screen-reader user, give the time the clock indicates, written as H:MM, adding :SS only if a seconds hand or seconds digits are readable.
9:49:29
